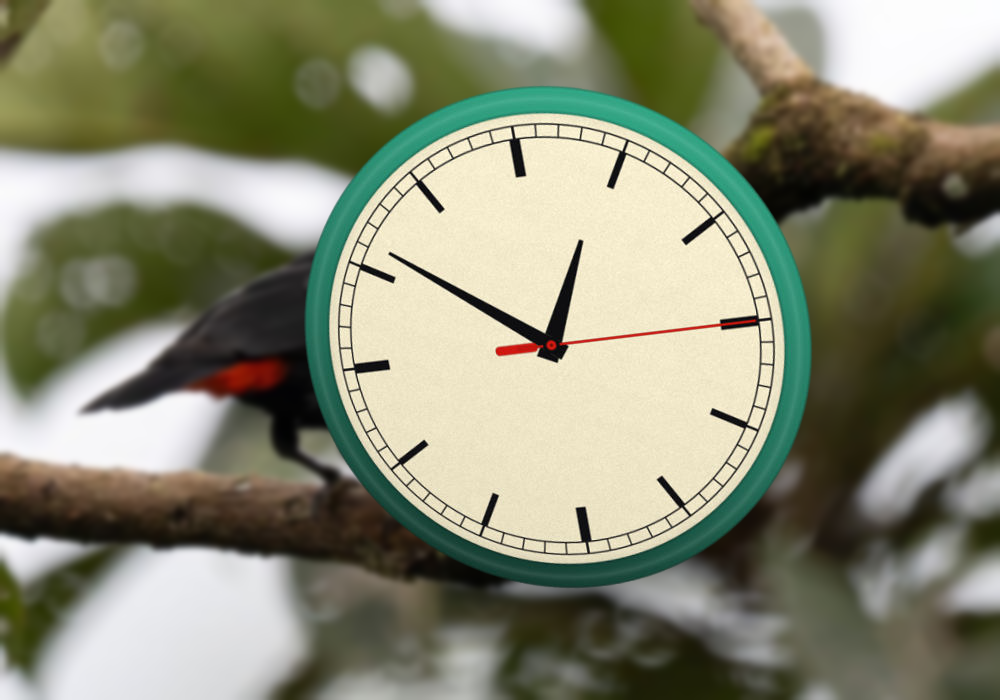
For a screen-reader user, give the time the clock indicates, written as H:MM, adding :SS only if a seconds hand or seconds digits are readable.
12:51:15
